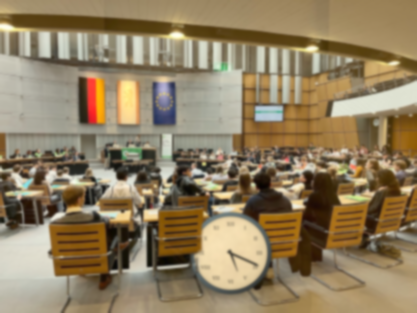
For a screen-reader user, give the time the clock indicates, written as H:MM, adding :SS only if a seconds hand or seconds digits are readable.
5:19
